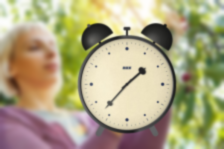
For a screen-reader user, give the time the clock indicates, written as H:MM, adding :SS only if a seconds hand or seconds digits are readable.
1:37
